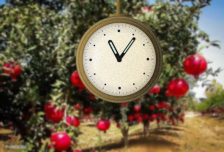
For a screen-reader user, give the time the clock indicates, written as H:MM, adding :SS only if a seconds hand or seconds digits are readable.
11:06
